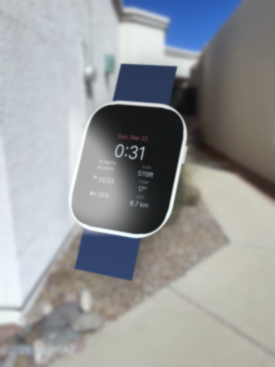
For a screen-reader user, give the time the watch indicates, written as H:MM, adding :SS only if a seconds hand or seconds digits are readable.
0:31
